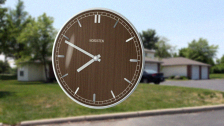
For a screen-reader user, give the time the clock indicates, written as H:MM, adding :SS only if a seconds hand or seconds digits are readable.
7:49
